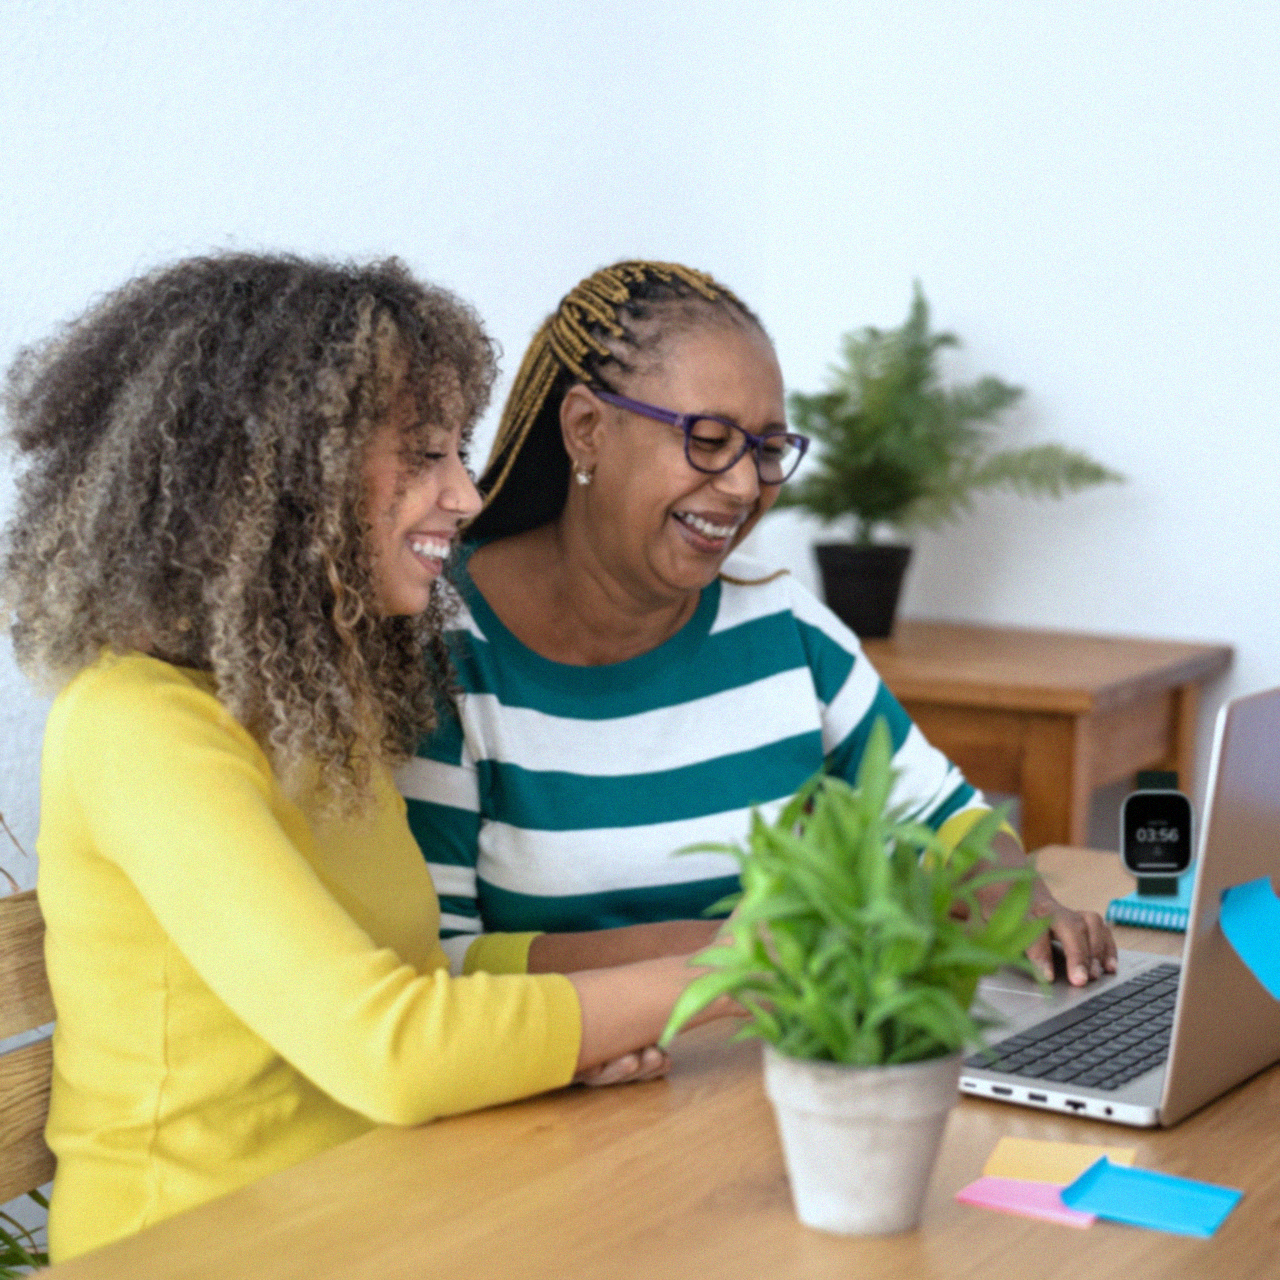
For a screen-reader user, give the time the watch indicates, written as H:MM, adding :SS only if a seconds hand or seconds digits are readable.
3:56
